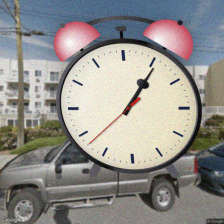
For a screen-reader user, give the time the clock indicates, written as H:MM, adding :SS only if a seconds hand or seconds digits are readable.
1:05:38
